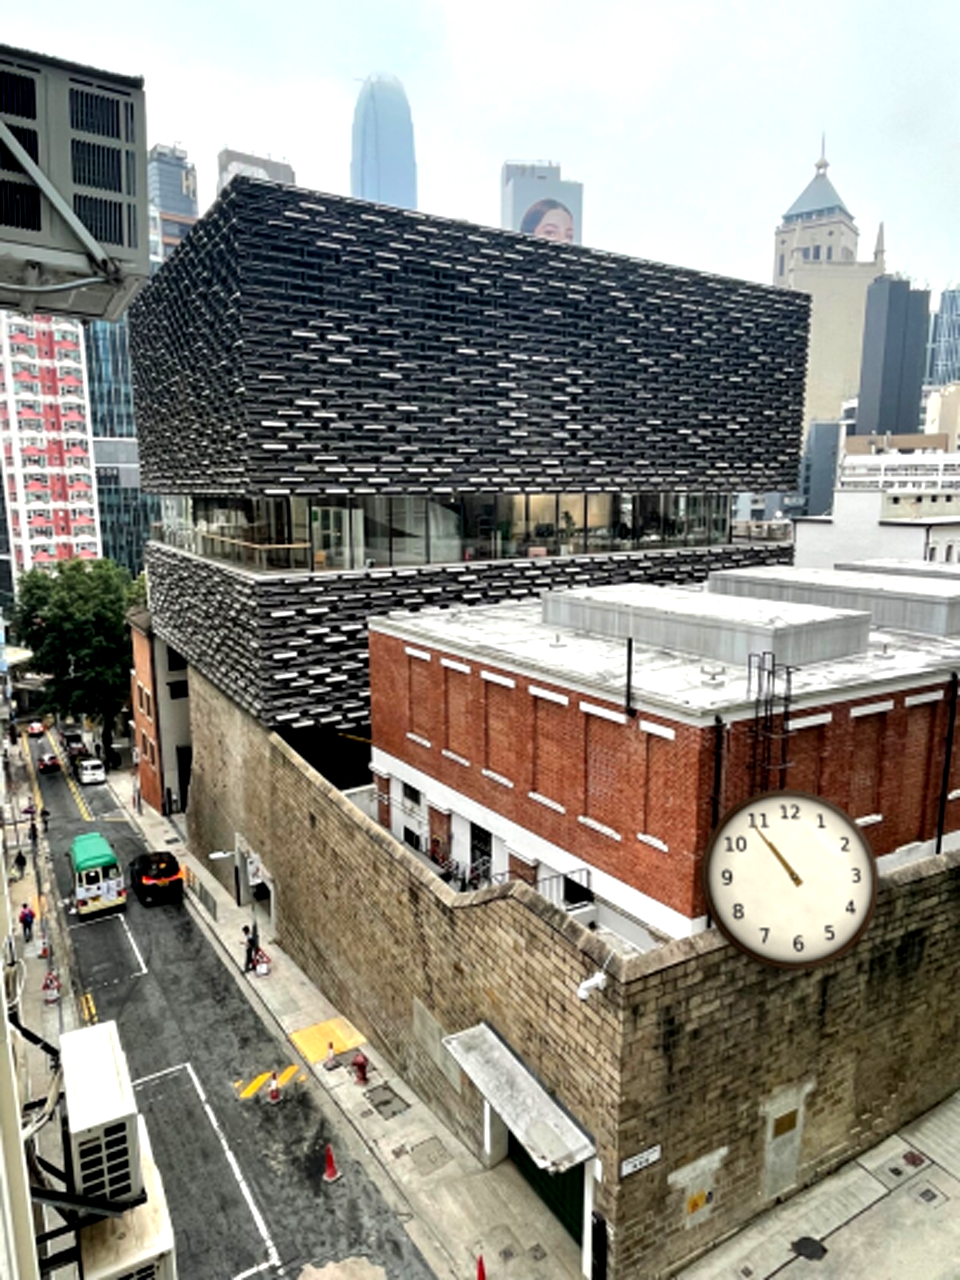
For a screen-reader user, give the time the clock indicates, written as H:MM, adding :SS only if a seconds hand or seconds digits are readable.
10:54
